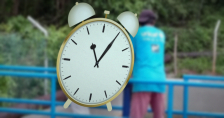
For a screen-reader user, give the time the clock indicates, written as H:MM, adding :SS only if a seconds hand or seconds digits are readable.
11:05
